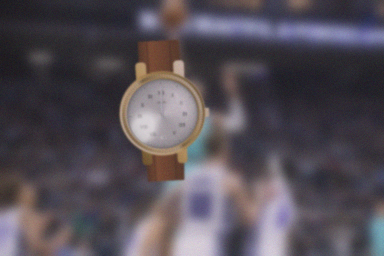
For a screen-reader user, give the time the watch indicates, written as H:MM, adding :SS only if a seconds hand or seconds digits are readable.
12:00
